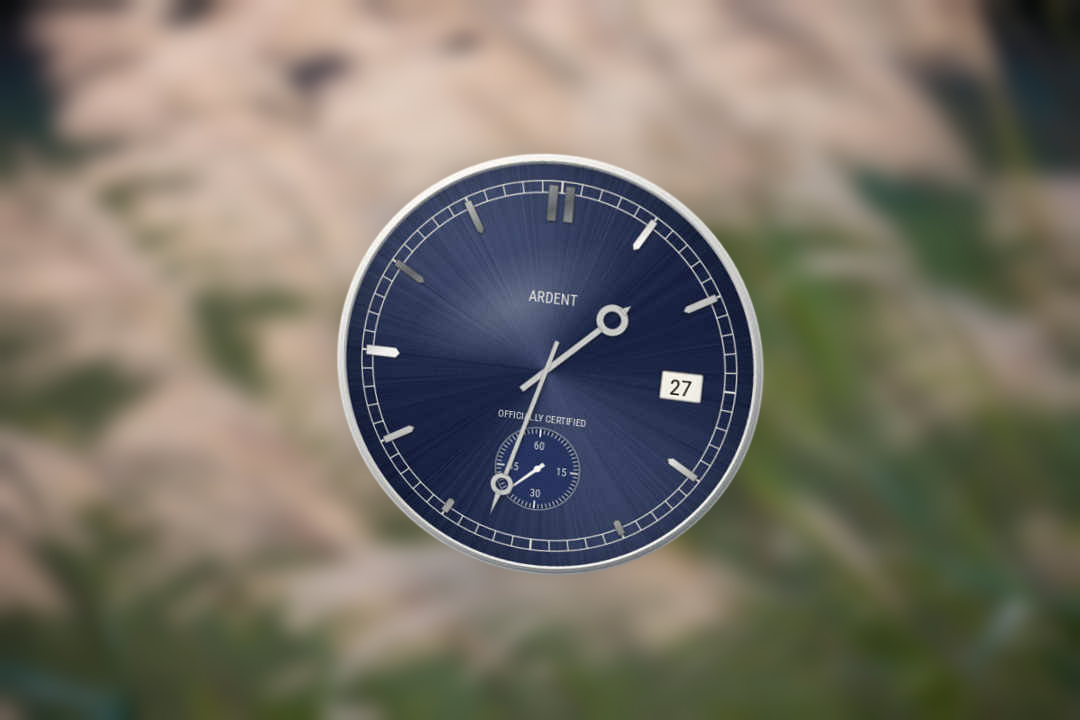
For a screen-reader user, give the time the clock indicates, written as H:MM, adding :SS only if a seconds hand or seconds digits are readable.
1:32:38
